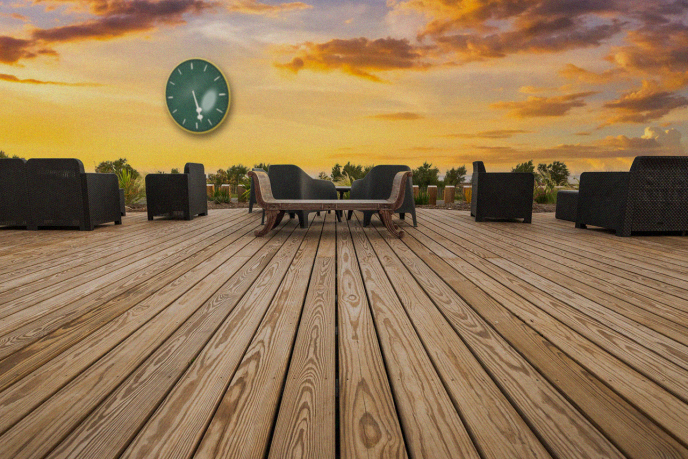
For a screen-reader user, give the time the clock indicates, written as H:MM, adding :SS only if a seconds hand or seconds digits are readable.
5:28
